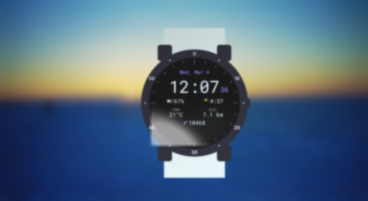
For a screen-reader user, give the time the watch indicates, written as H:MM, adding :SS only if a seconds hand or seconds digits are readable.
12:07
